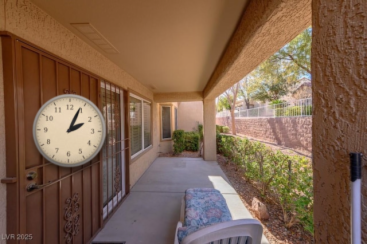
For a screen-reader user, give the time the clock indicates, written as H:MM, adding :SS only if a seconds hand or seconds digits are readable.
2:04
